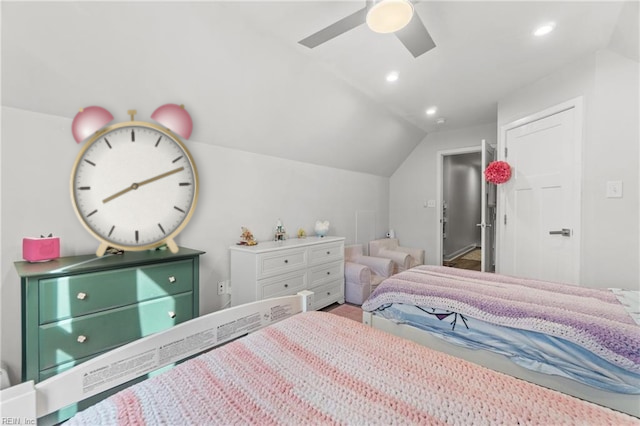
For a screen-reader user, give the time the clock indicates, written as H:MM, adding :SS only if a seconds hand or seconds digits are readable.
8:12
